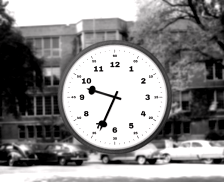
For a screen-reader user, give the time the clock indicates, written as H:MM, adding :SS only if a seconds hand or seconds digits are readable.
9:34
